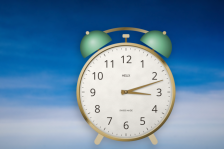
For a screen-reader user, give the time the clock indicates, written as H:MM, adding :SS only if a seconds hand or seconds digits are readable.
3:12
